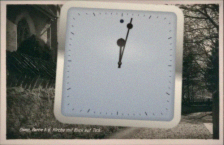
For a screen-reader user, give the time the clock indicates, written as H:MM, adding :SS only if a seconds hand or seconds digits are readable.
12:02
